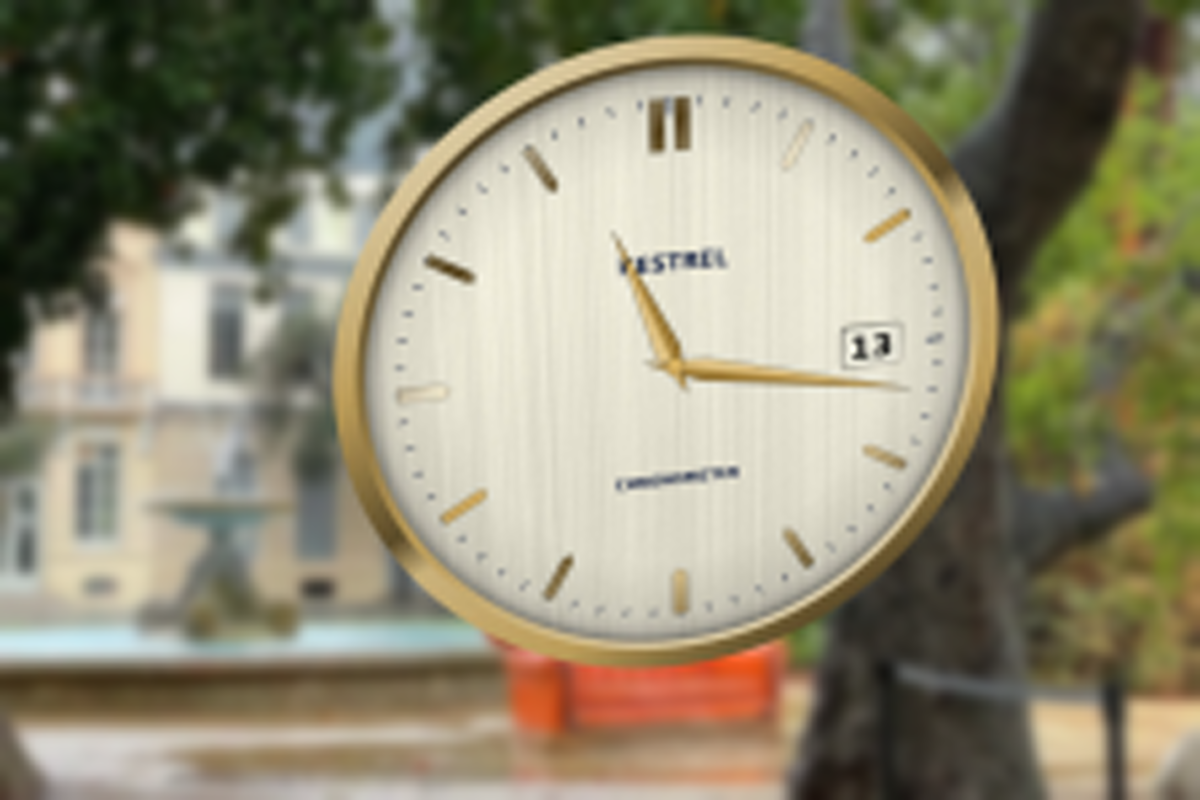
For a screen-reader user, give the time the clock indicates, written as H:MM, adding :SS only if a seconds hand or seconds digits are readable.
11:17
